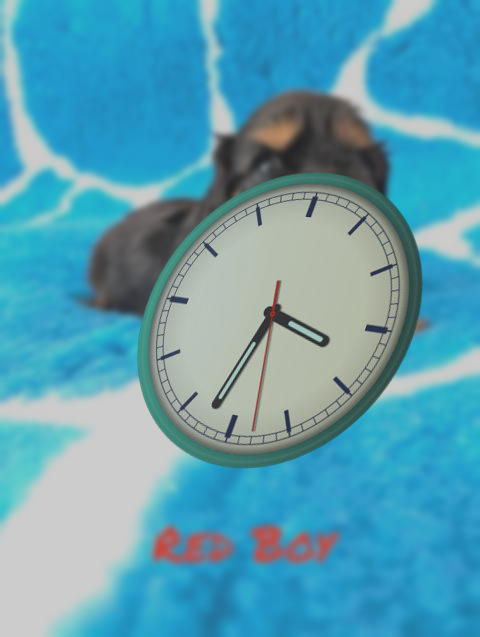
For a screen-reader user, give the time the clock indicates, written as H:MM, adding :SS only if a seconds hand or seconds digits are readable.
3:32:28
